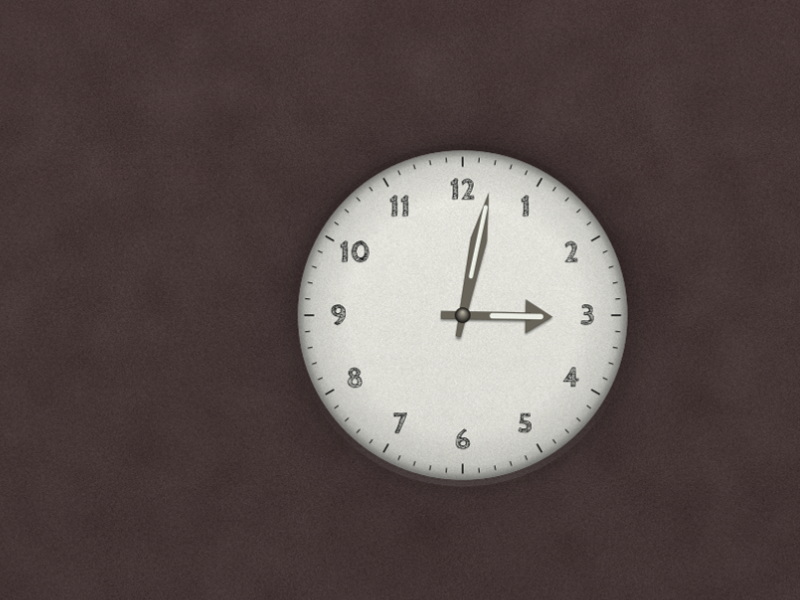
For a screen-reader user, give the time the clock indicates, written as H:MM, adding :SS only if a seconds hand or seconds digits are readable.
3:02
